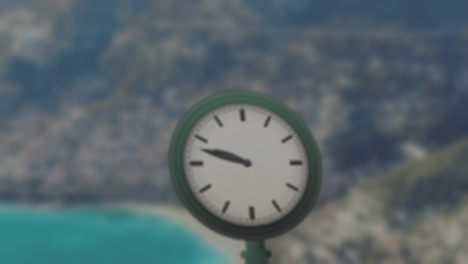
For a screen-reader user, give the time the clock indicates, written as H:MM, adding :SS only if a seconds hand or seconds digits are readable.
9:48
